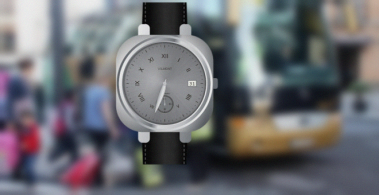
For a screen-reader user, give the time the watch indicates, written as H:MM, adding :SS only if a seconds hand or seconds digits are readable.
6:33
